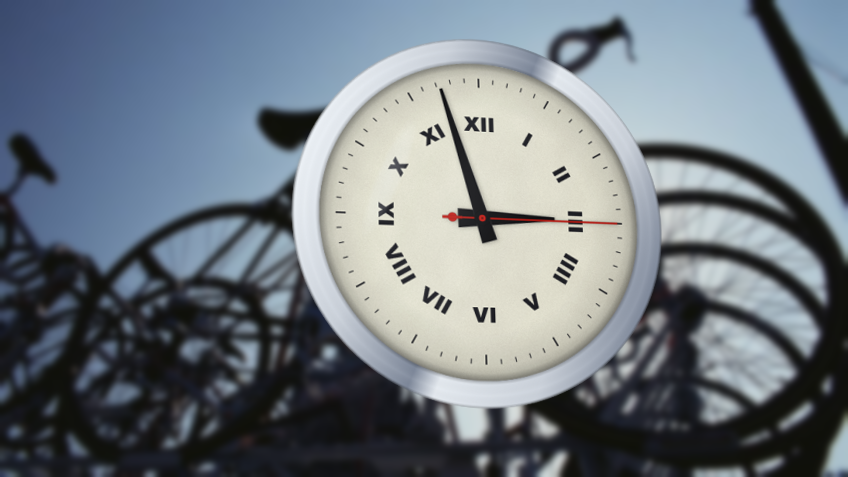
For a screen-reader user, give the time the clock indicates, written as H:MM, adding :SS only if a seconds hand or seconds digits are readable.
2:57:15
